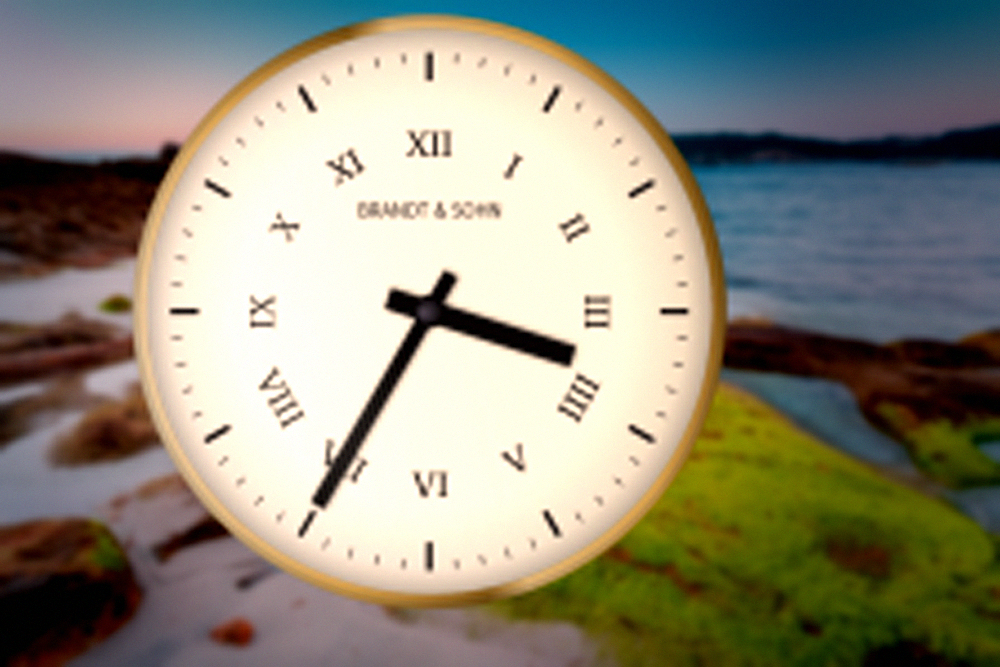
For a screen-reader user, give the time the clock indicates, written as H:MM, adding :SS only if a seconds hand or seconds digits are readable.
3:35
